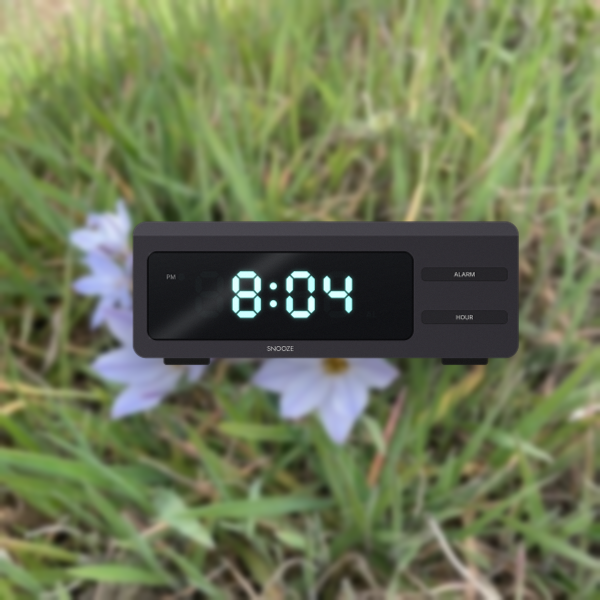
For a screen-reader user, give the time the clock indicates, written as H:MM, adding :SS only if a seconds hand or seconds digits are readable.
8:04
